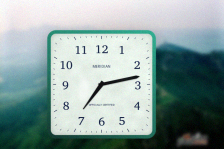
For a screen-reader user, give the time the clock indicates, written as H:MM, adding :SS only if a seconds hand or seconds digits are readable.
7:13
